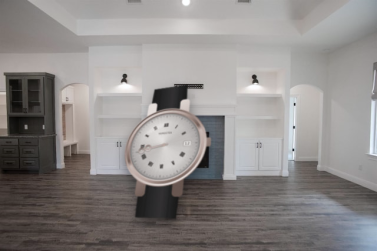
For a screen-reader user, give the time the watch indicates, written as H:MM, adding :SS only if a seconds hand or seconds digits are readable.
8:43
